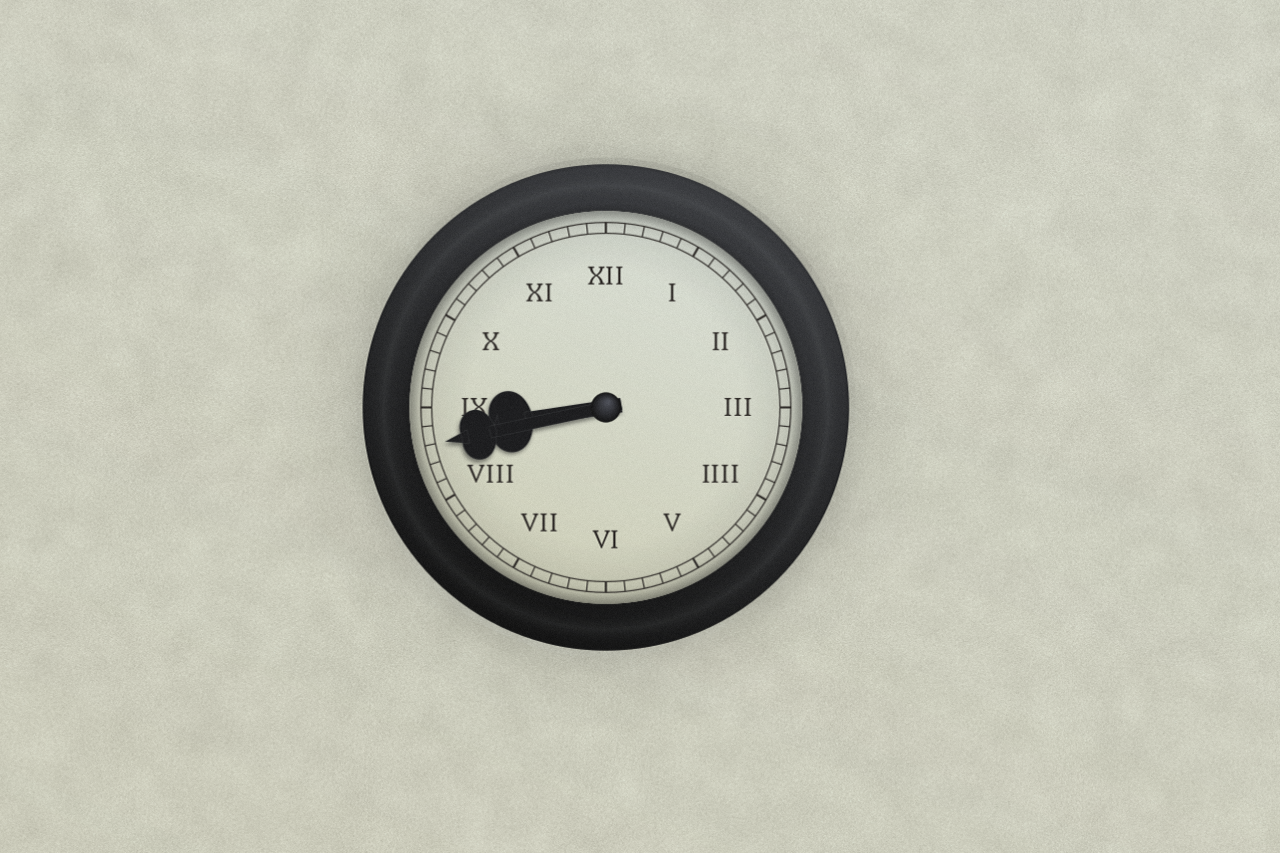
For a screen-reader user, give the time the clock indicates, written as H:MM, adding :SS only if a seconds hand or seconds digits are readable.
8:43
